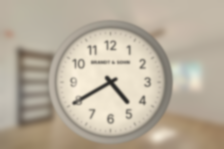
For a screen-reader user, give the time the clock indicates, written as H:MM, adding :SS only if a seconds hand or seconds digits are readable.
4:40
